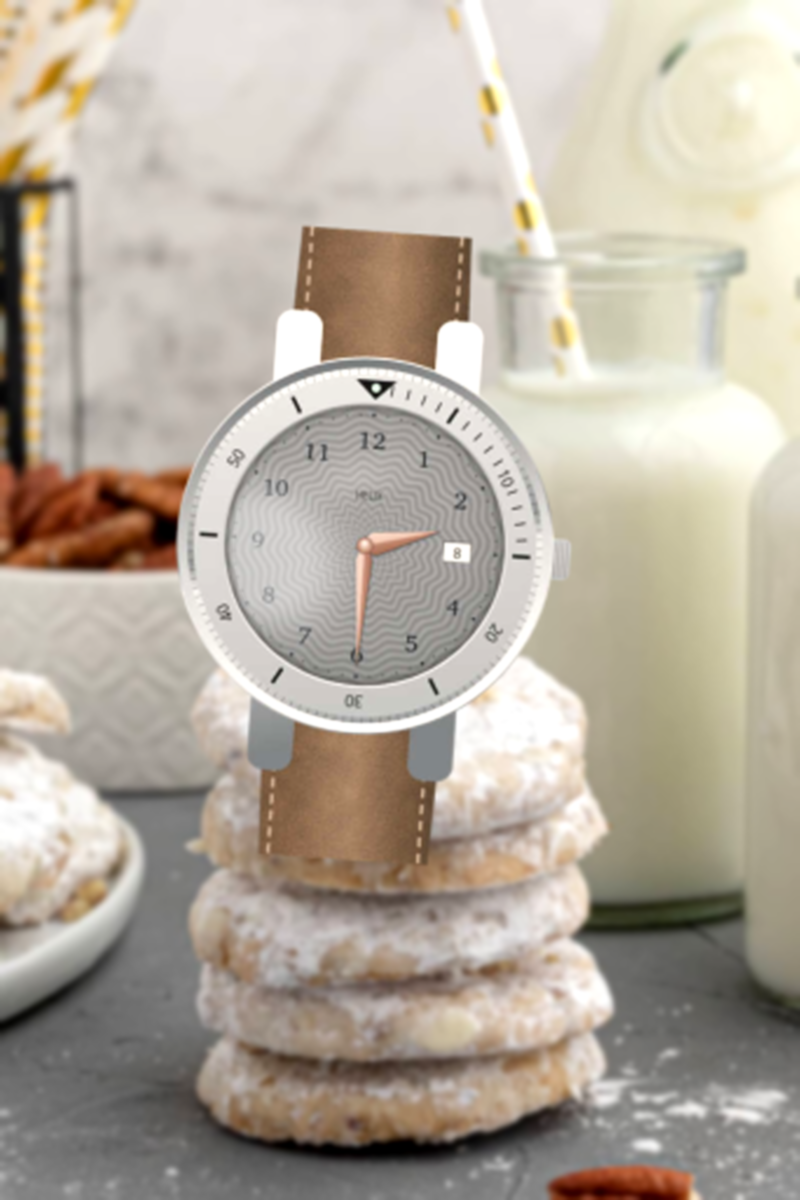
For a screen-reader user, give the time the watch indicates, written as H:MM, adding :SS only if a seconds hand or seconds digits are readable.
2:30
